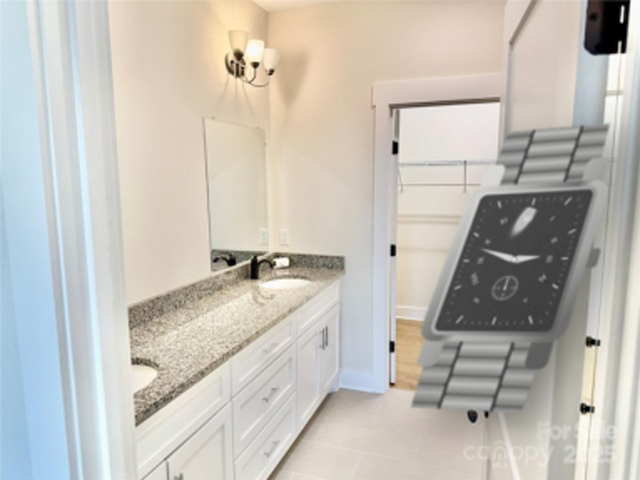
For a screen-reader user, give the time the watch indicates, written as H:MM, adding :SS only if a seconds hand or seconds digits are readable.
2:48
